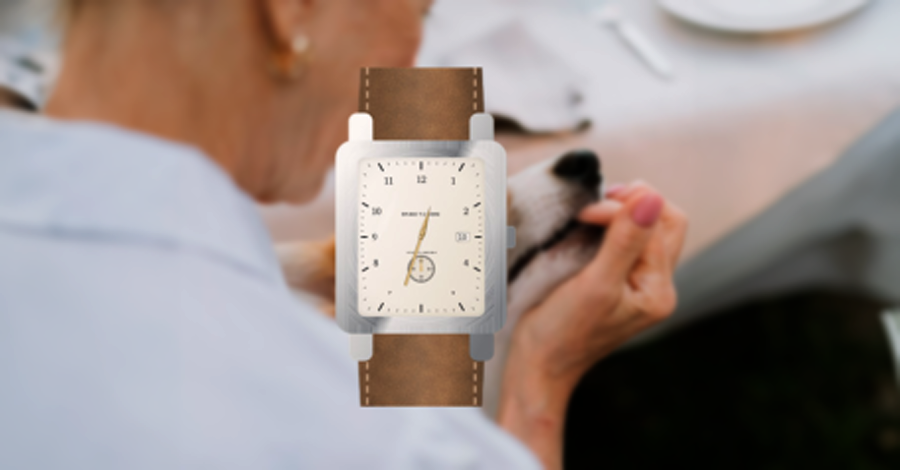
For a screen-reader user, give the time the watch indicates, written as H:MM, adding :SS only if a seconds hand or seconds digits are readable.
12:33
